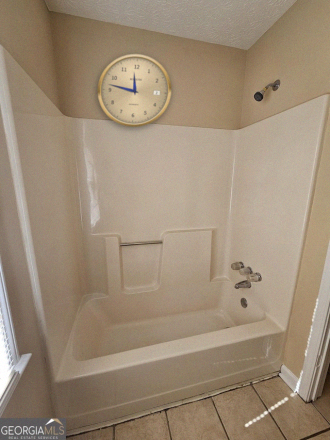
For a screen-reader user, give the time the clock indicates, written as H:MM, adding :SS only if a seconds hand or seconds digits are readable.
11:47
